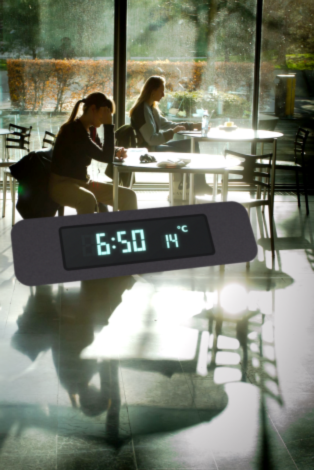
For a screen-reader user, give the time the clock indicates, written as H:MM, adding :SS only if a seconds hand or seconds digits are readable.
6:50
